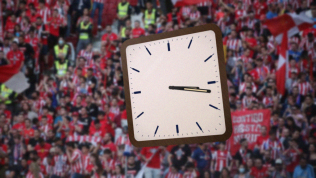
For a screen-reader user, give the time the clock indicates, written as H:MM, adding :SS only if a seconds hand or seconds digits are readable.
3:17
